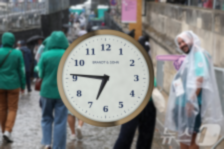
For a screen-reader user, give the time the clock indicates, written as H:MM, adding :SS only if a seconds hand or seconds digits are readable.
6:46
